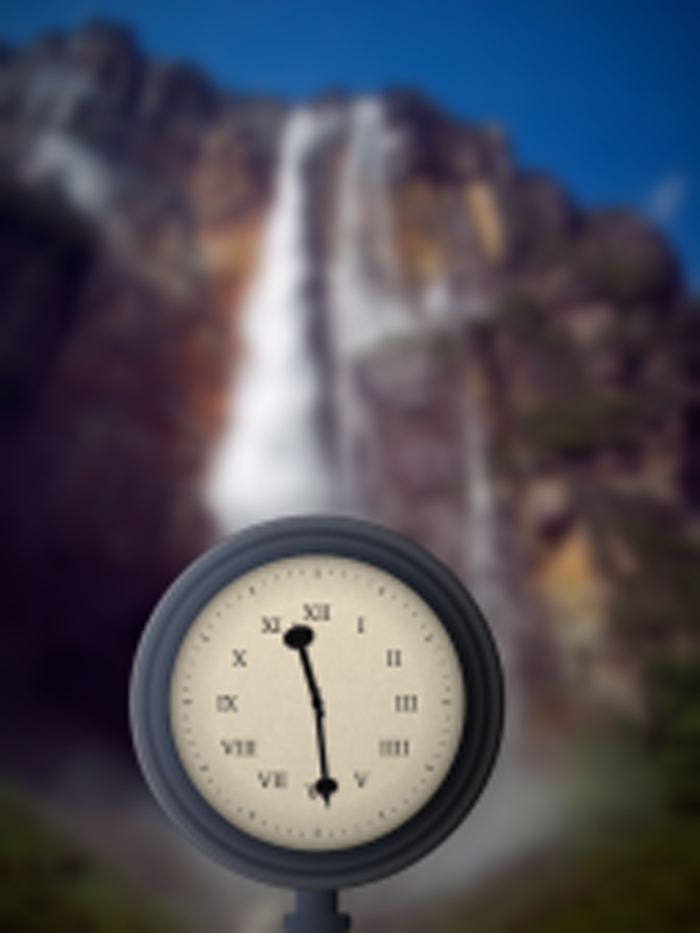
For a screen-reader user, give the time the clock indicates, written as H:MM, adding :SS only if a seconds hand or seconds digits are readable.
11:29
